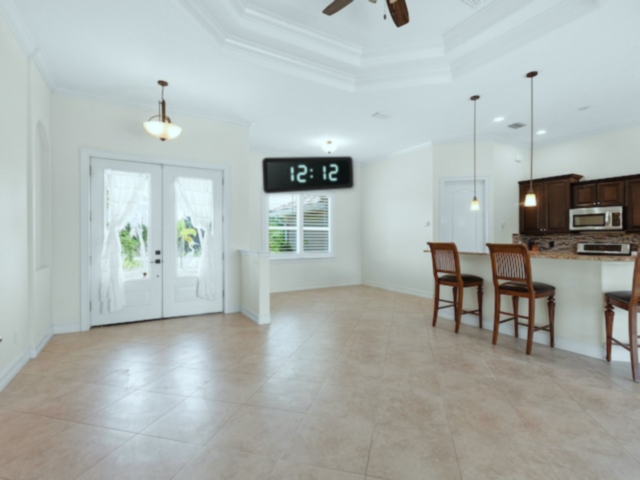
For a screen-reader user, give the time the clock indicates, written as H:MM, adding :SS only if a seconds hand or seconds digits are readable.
12:12
